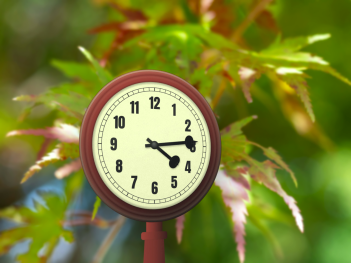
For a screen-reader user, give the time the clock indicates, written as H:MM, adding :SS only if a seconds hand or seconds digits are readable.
4:14
